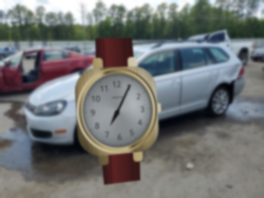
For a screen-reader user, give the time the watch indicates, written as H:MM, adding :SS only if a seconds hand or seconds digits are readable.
7:05
